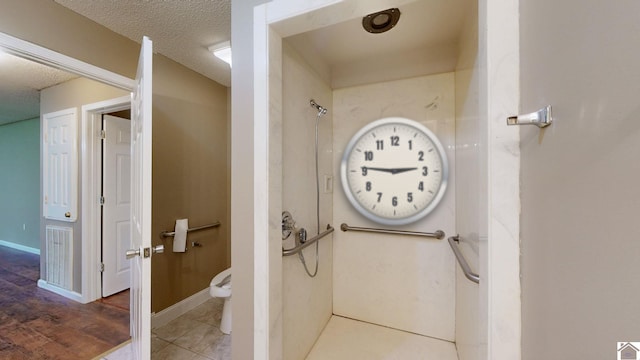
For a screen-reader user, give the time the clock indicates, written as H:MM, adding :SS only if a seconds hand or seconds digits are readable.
2:46
